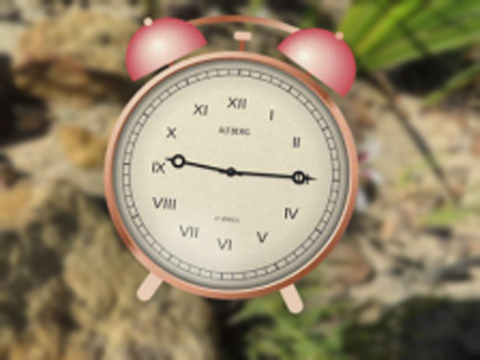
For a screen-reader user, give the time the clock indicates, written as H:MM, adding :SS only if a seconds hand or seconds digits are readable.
9:15
